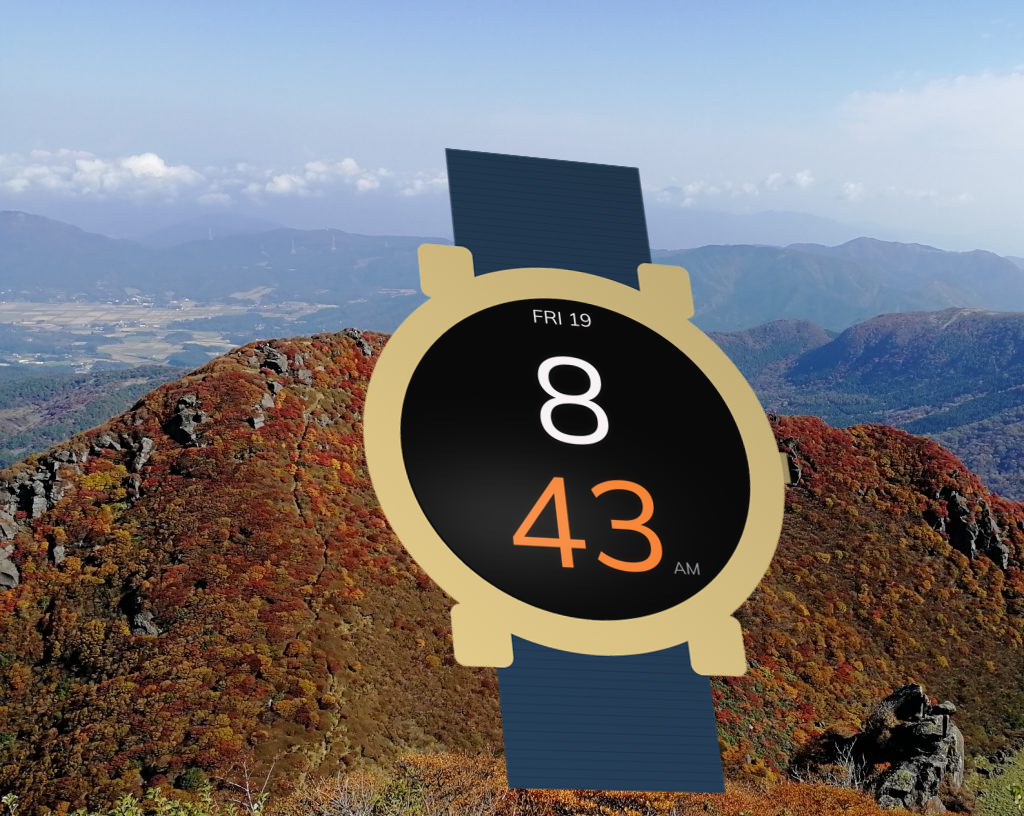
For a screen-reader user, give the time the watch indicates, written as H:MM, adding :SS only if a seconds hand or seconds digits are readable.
8:43
